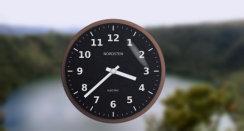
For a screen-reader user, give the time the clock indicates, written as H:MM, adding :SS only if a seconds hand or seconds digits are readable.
3:38
